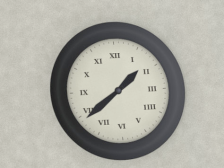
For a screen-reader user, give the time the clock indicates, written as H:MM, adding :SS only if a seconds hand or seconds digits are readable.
1:39
